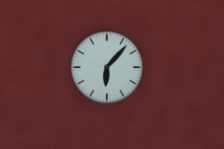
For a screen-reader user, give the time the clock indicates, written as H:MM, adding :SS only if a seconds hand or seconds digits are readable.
6:07
